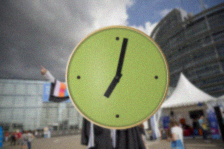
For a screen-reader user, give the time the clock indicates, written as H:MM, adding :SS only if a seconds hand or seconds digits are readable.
7:02
